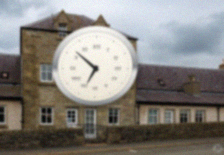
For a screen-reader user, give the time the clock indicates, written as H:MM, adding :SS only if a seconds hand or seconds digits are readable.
6:52
